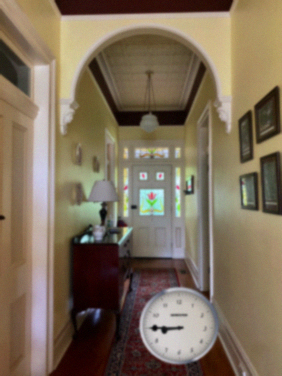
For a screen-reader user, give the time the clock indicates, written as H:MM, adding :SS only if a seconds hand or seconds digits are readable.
8:45
